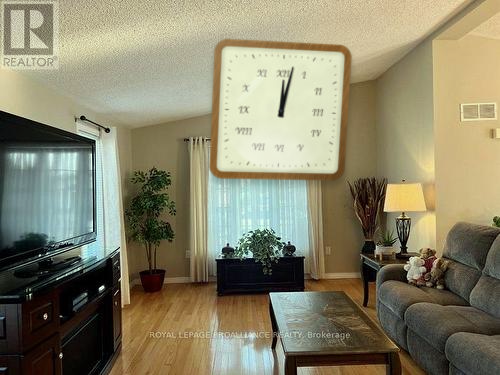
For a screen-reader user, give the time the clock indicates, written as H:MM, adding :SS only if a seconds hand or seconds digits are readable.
12:02
